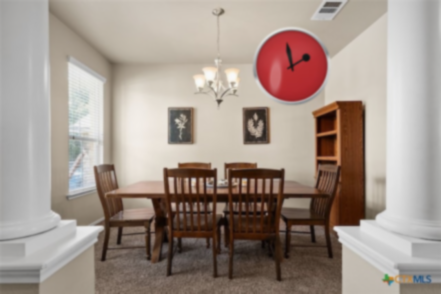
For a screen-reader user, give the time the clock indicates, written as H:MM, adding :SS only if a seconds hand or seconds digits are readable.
1:58
